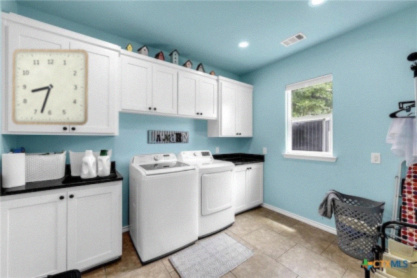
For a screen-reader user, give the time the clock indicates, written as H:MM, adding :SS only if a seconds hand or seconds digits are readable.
8:33
